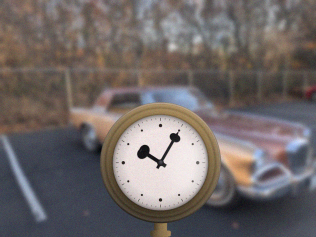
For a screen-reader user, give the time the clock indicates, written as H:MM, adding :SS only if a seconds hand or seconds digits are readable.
10:05
